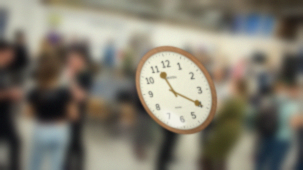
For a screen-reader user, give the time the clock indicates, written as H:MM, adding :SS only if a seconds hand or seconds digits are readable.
11:20
